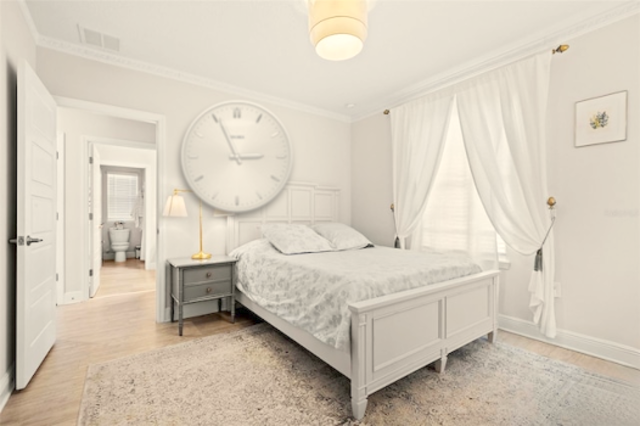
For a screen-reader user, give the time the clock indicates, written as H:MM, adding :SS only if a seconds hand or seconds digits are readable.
2:56
